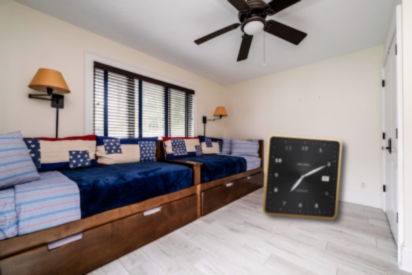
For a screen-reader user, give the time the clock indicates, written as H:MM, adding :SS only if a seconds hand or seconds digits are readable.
7:10
